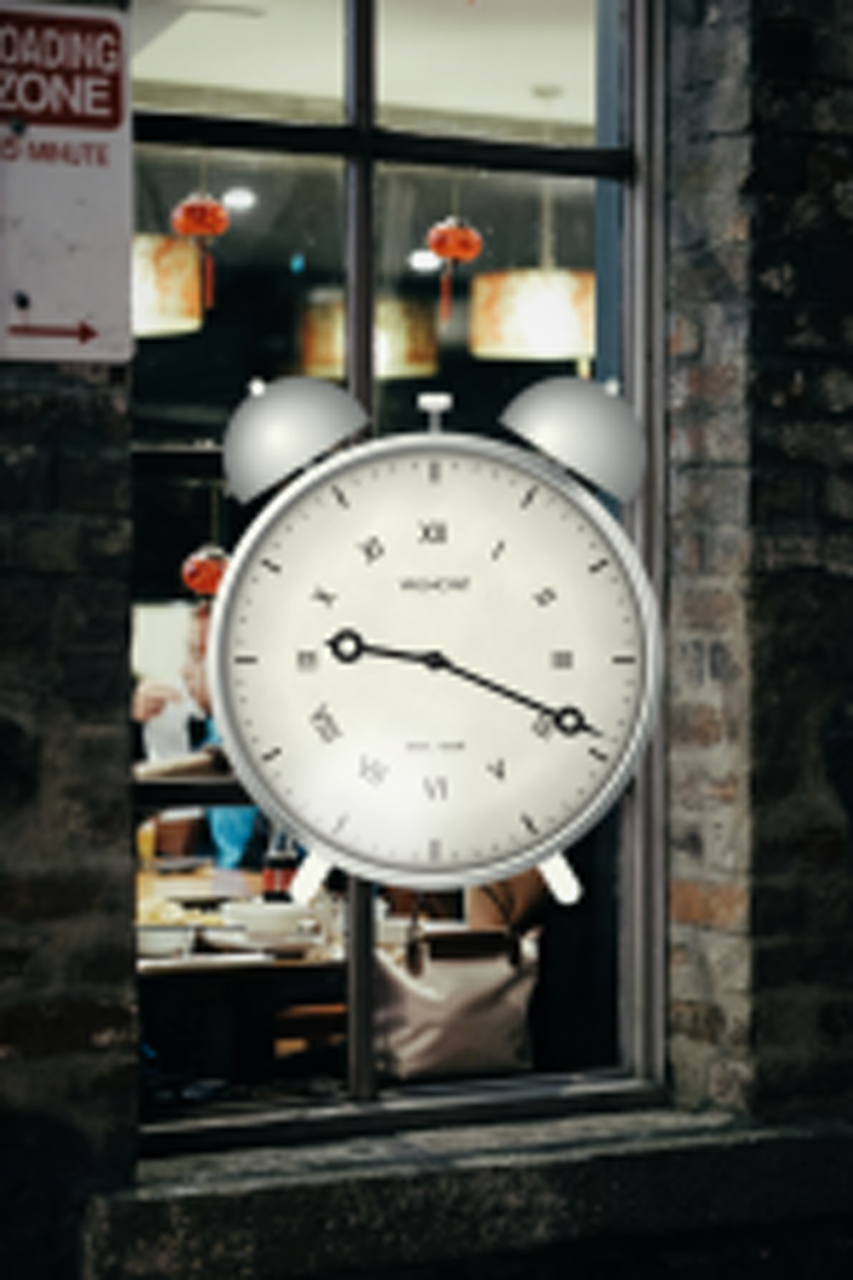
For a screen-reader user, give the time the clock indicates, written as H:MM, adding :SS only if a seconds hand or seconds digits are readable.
9:19
